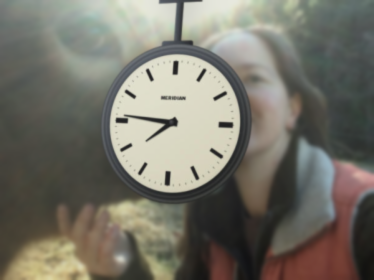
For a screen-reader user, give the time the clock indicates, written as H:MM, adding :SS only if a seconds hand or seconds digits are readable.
7:46
